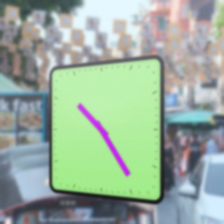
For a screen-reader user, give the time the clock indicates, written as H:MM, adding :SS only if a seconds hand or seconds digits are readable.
10:24
